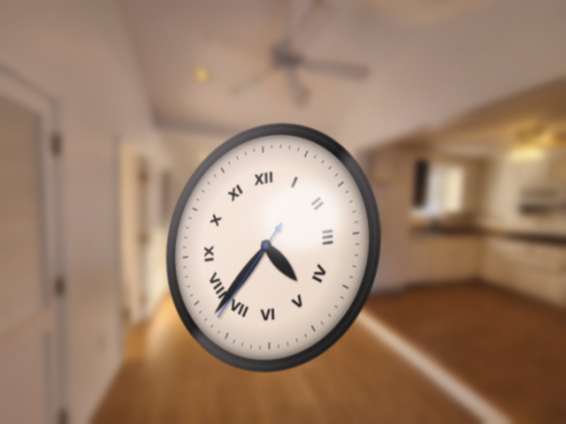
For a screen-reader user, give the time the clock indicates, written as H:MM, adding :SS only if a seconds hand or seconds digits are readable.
4:37:37
